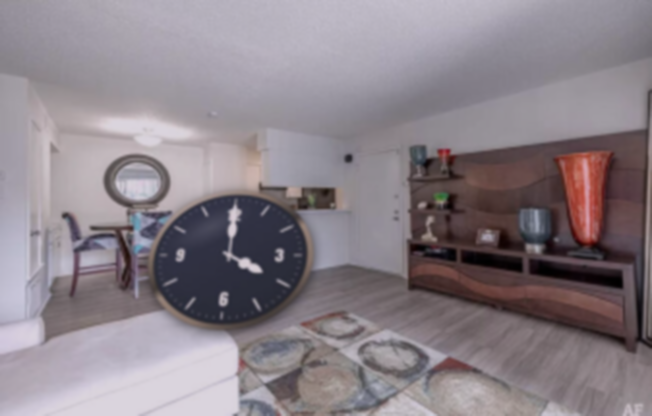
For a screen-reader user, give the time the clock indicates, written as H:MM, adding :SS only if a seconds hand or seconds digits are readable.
4:00
